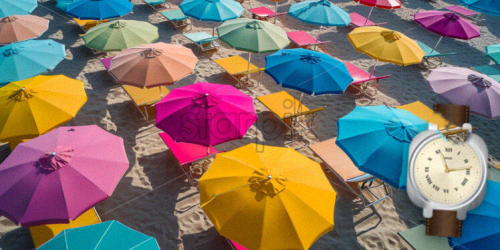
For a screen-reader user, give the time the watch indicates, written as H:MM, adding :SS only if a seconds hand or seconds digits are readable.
11:13
